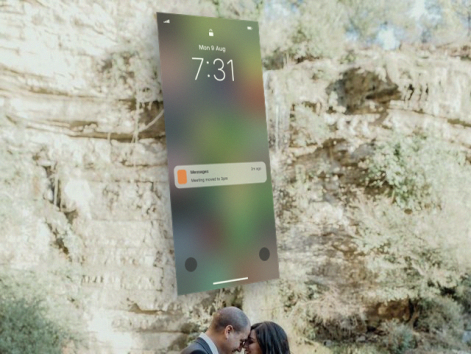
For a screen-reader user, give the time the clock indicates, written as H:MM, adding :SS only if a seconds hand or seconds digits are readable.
7:31
